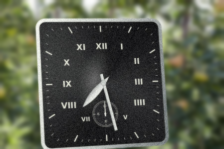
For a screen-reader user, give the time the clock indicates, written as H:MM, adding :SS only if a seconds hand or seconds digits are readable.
7:28
